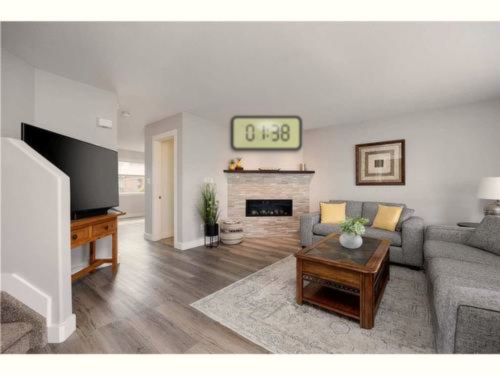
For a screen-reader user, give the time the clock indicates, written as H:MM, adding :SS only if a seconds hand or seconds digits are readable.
1:38
